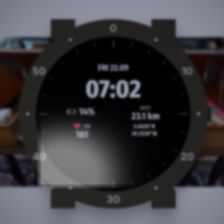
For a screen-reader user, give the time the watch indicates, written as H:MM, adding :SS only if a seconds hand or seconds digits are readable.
7:02
